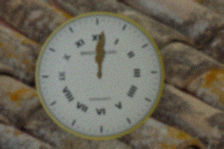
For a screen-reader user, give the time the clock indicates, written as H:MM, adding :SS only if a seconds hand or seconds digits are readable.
12:01
